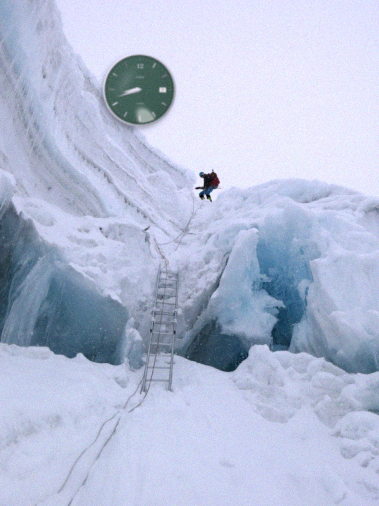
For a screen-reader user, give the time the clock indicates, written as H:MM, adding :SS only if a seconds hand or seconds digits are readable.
8:42
